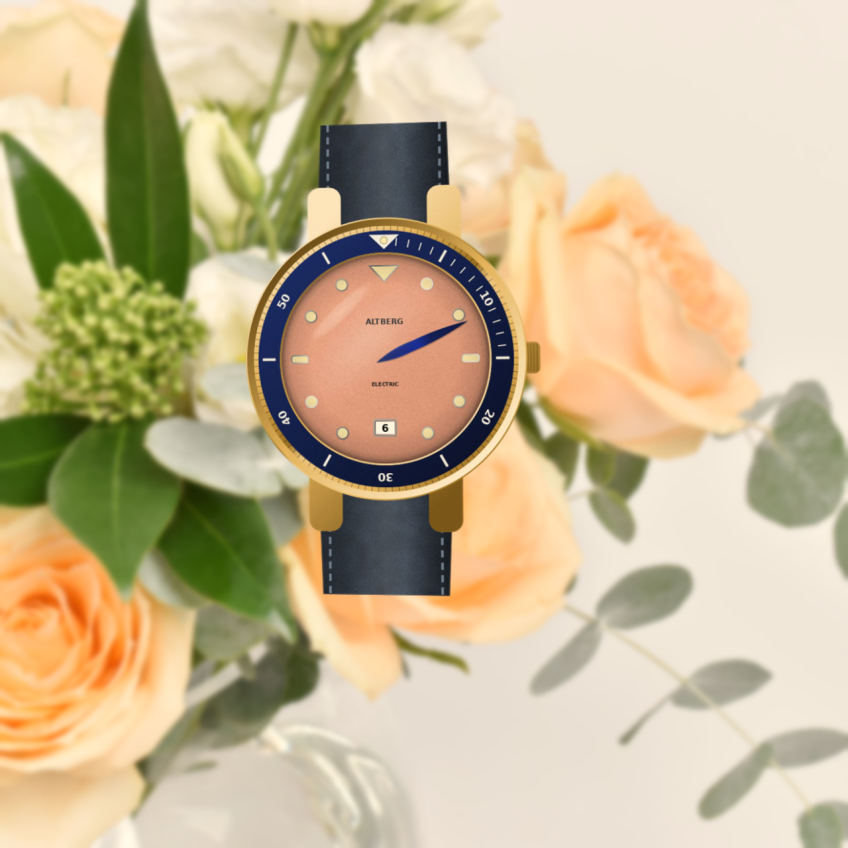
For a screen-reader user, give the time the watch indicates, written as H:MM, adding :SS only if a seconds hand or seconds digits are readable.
2:11
